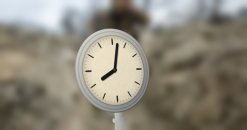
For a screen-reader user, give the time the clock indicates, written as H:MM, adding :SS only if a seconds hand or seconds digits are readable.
8:02
